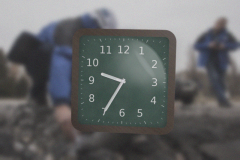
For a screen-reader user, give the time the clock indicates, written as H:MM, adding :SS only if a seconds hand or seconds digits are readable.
9:35
